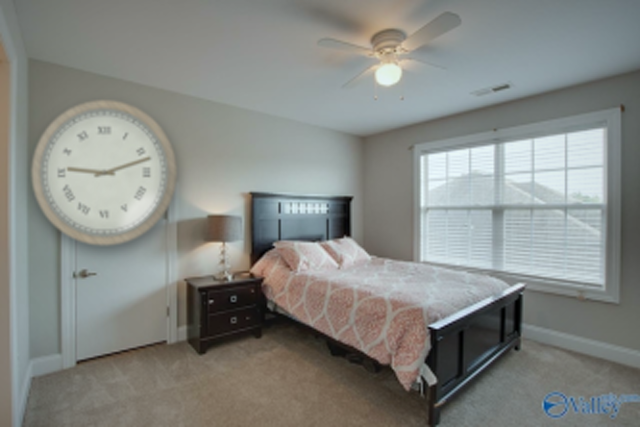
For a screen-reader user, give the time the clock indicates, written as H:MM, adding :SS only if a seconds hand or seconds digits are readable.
9:12
